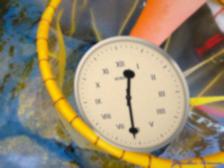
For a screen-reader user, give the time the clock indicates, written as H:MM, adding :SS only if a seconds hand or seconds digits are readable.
12:31
